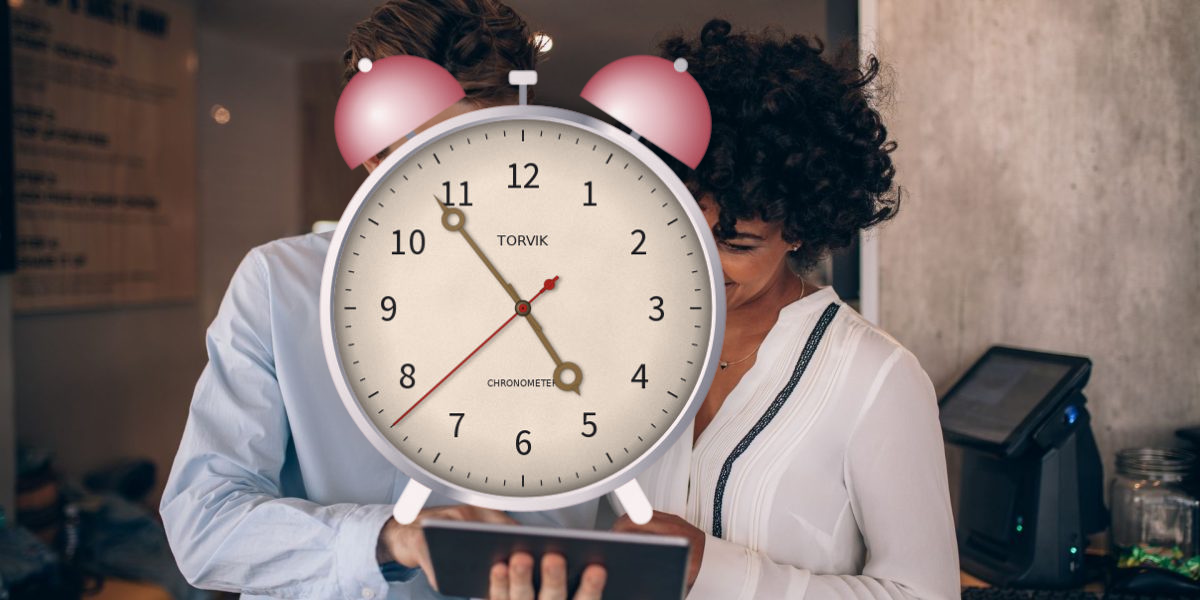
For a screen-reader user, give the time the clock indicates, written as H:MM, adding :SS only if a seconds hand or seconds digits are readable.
4:53:38
